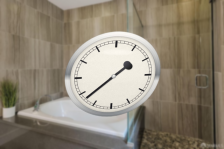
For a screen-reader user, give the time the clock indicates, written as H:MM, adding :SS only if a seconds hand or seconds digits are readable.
1:38
